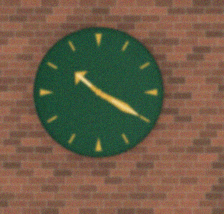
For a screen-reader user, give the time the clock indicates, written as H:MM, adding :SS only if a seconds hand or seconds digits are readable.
10:20
